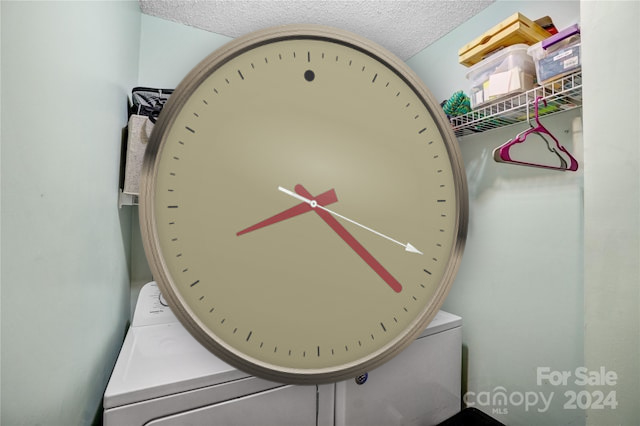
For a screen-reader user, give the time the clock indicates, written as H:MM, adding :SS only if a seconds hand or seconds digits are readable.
8:22:19
